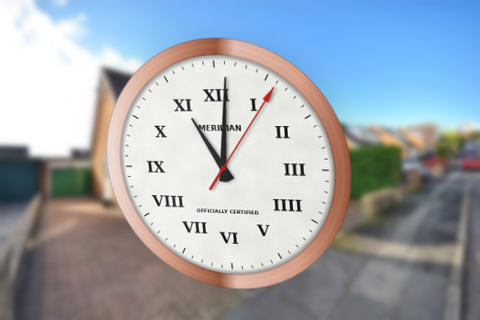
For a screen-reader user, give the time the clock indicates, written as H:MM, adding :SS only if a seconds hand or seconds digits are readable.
11:01:06
